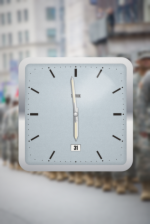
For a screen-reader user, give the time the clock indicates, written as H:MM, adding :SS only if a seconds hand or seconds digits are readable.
5:59
